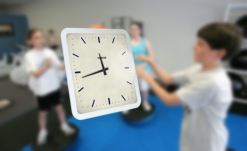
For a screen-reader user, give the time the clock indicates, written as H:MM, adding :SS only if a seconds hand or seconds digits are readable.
11:43
